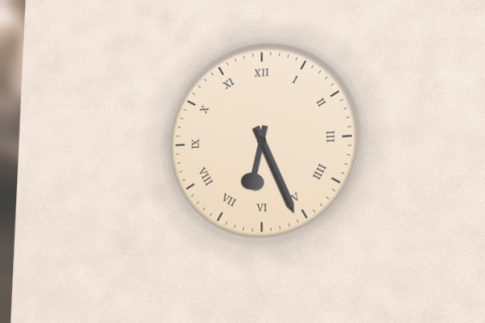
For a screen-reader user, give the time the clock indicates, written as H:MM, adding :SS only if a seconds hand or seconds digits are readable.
6:26
